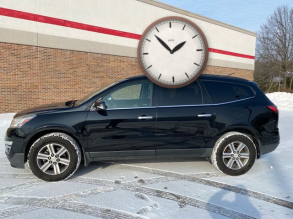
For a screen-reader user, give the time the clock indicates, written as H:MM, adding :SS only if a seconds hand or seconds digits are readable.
1:53
